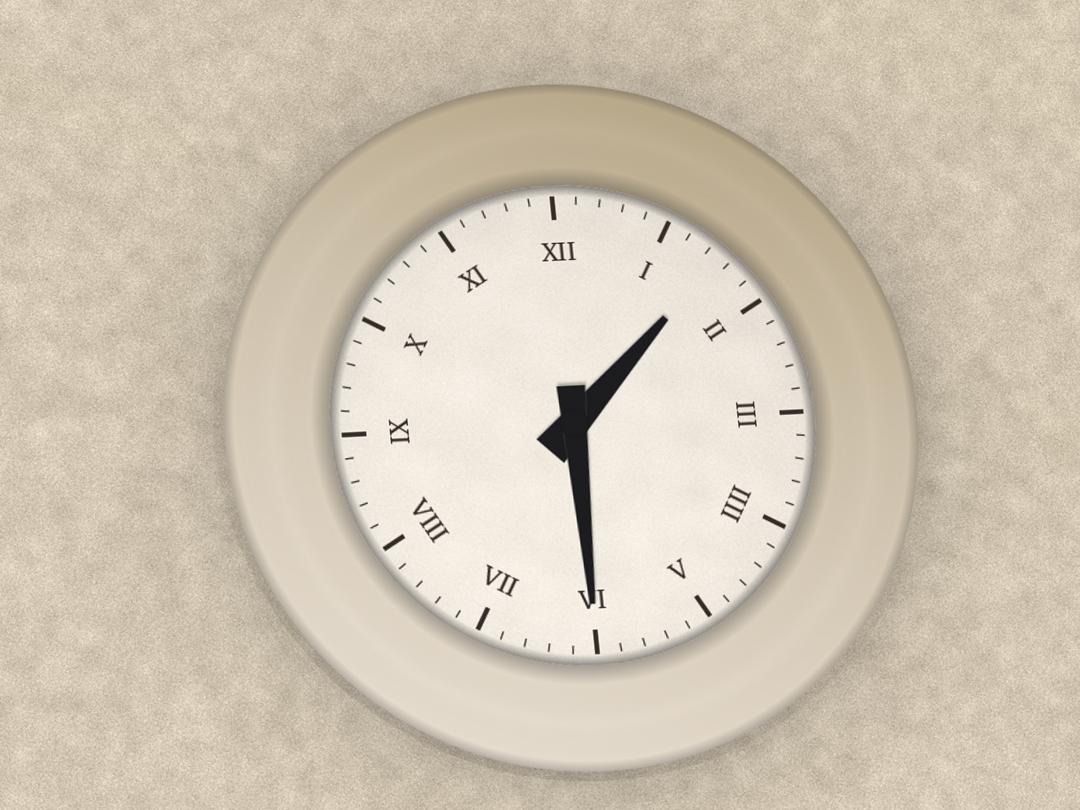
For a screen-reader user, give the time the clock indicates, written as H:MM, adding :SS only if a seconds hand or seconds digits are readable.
1:30
